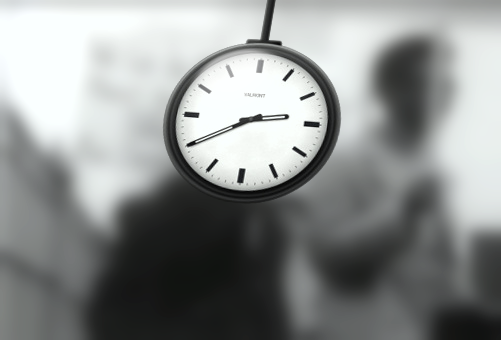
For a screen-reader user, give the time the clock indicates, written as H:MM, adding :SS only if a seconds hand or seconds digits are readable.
2:40
